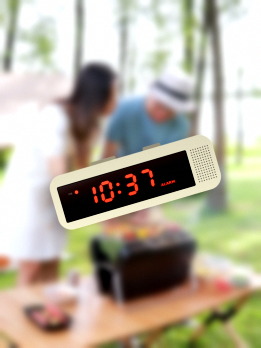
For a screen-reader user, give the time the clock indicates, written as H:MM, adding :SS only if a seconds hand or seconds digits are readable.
10:37
